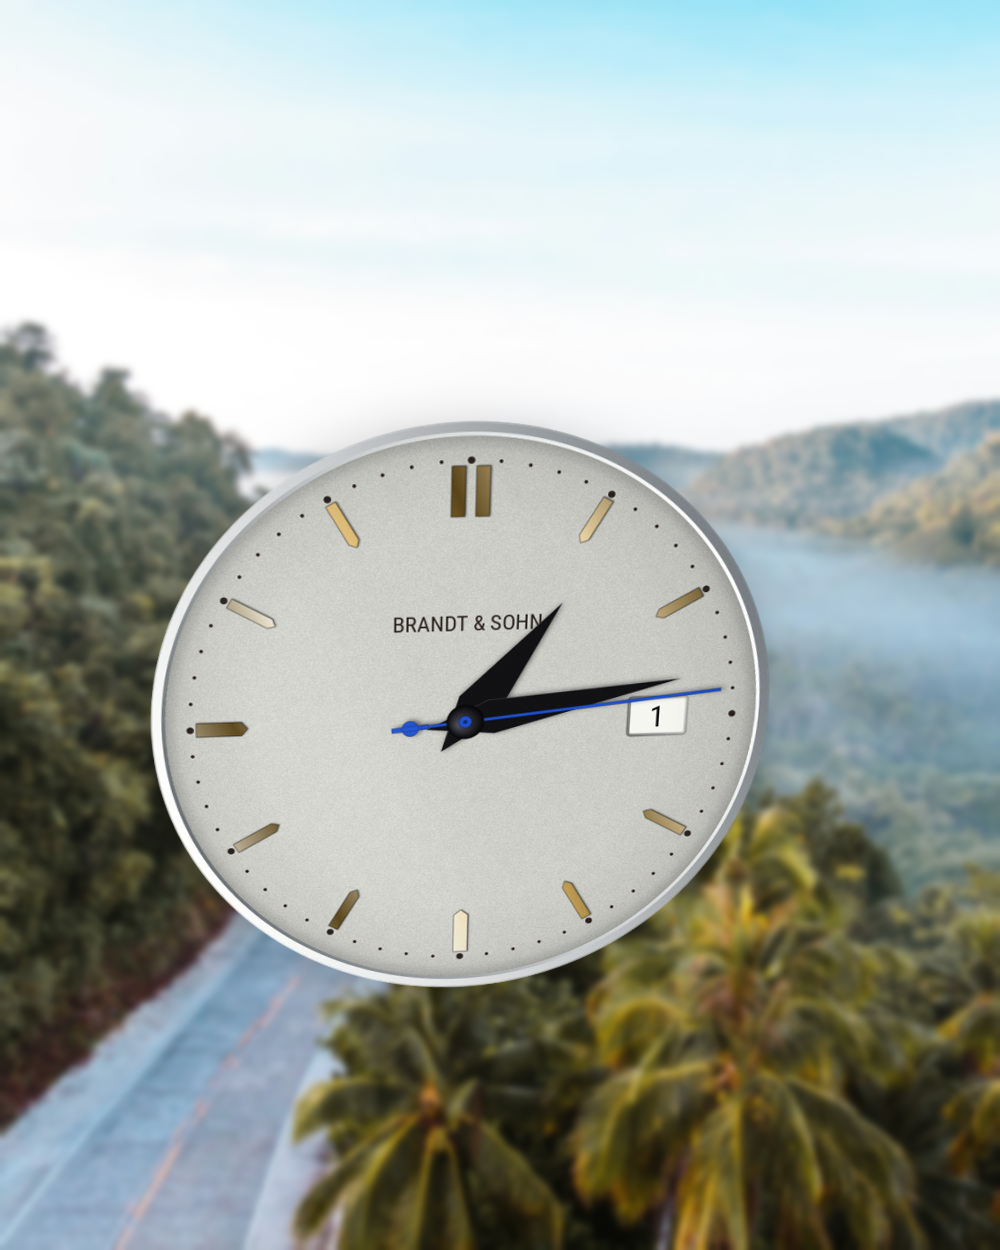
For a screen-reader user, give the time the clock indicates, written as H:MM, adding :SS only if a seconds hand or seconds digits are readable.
1:13:14
